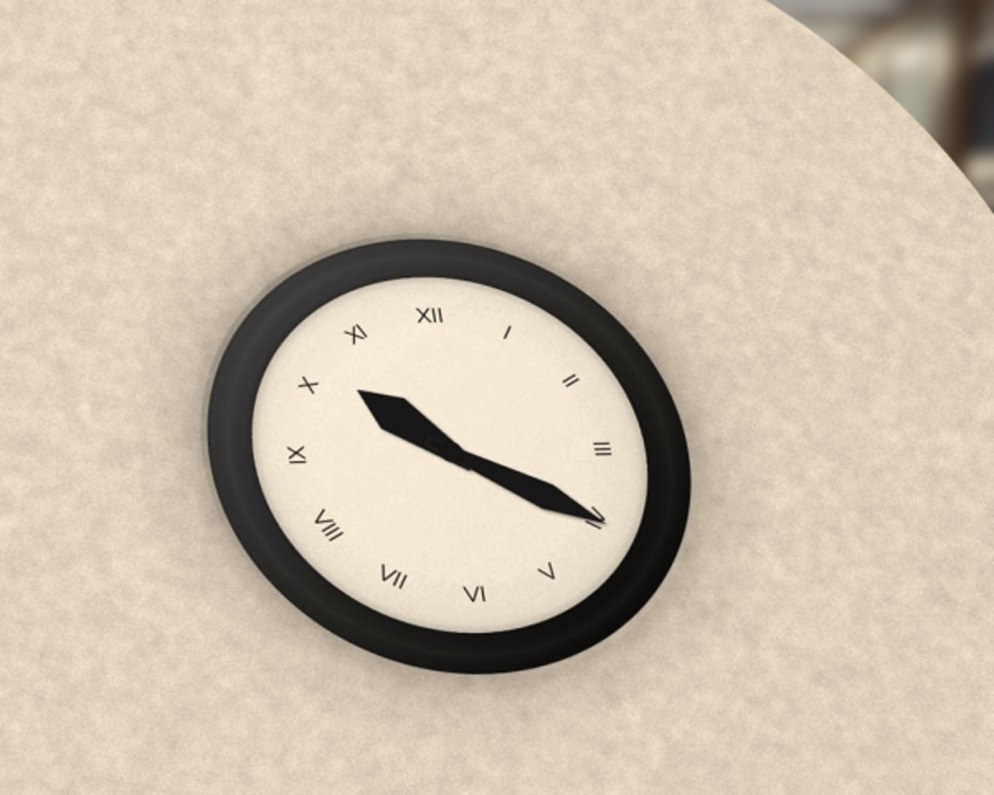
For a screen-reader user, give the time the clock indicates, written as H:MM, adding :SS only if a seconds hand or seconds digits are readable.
10:20
